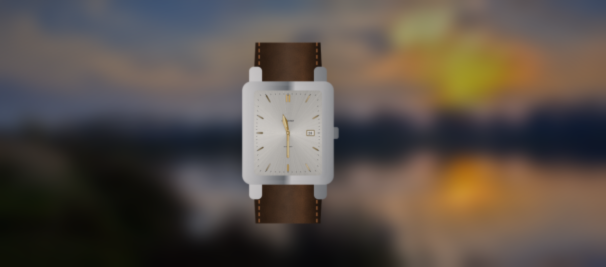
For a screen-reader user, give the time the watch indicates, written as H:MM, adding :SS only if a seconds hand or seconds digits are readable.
11:30
